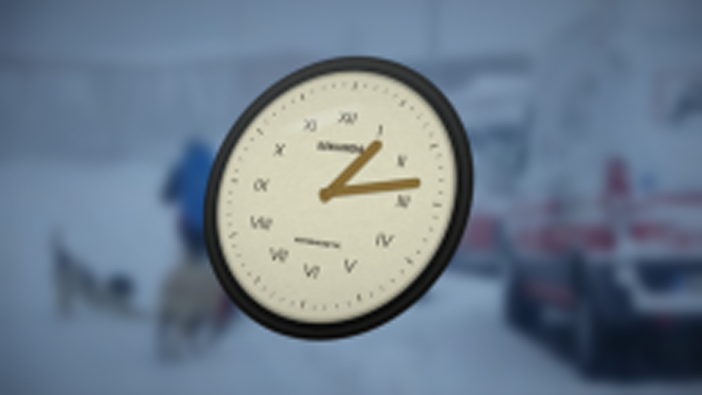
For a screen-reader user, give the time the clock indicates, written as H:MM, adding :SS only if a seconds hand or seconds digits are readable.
1:13
